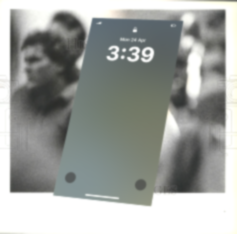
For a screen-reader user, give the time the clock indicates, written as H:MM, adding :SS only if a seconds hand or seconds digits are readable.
3:39
